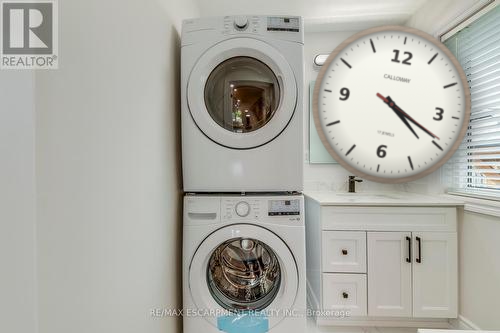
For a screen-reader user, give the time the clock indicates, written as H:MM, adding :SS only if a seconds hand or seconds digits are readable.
4:19:19
